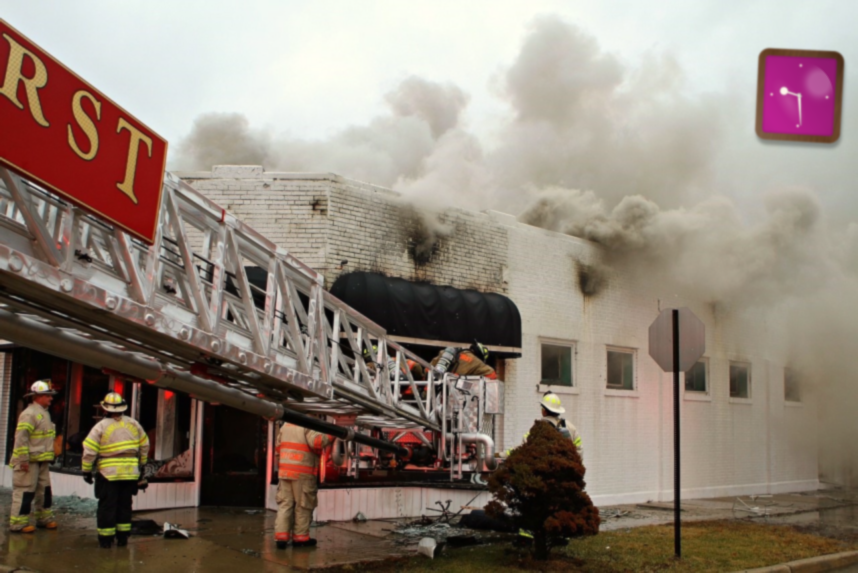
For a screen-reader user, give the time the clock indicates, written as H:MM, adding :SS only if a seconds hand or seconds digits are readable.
9:29
